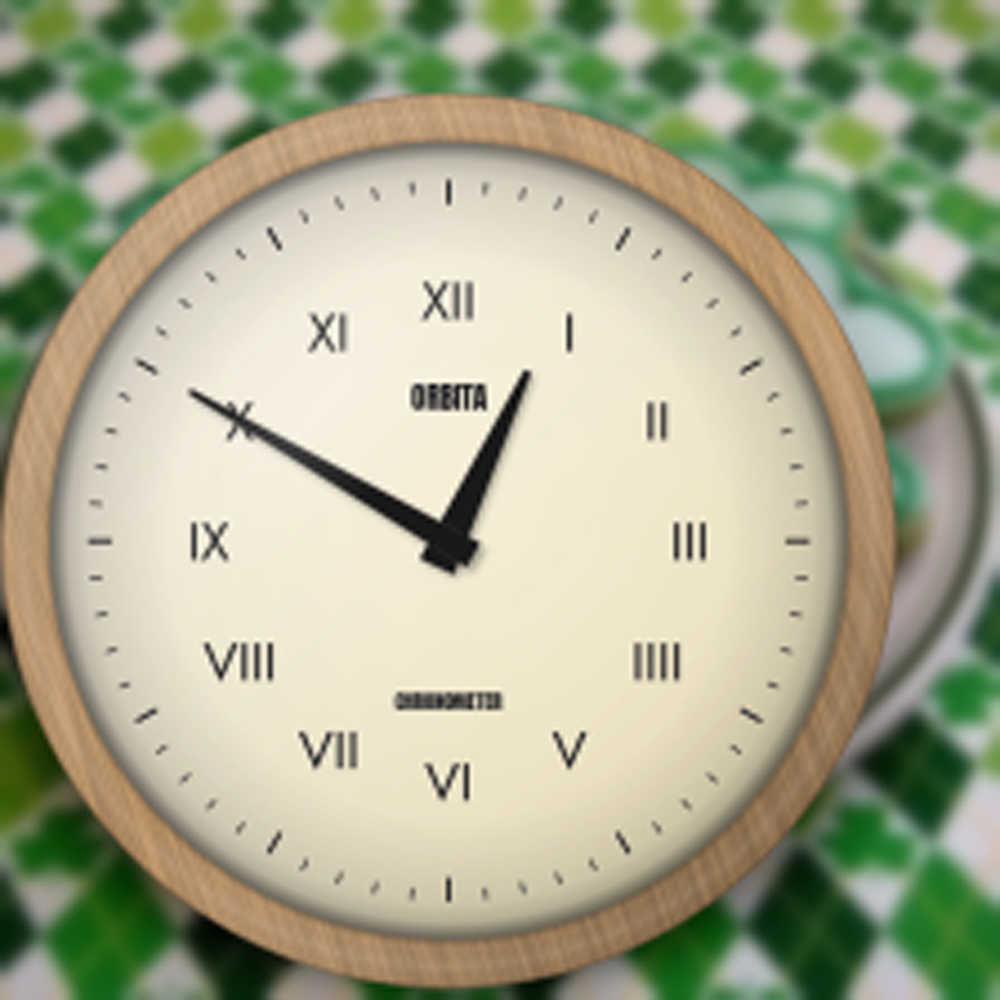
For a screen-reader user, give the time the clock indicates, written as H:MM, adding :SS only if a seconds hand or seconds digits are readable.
12:50
